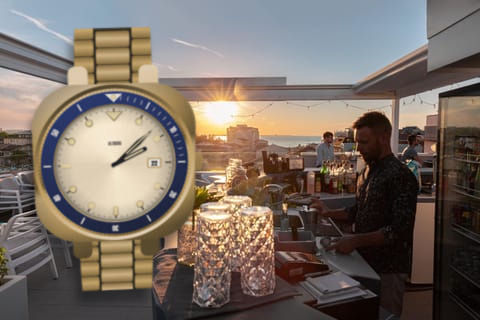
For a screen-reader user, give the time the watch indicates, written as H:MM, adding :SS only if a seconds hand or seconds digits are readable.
2:08
